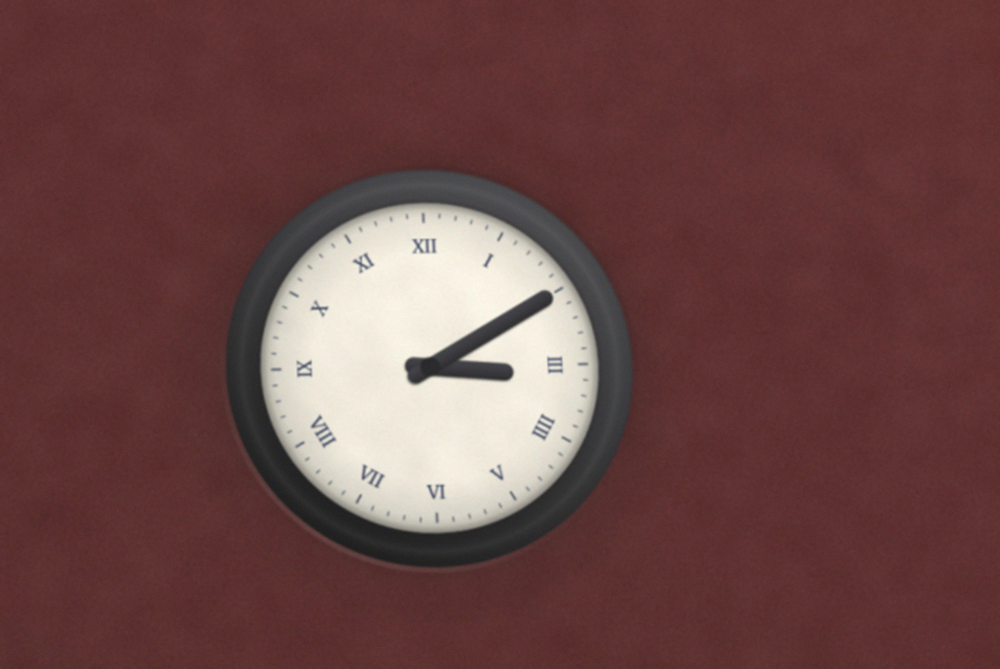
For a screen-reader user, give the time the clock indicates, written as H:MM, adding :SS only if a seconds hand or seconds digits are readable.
3:10
